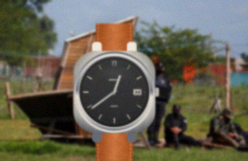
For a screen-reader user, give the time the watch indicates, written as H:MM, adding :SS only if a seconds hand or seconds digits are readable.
12:39
